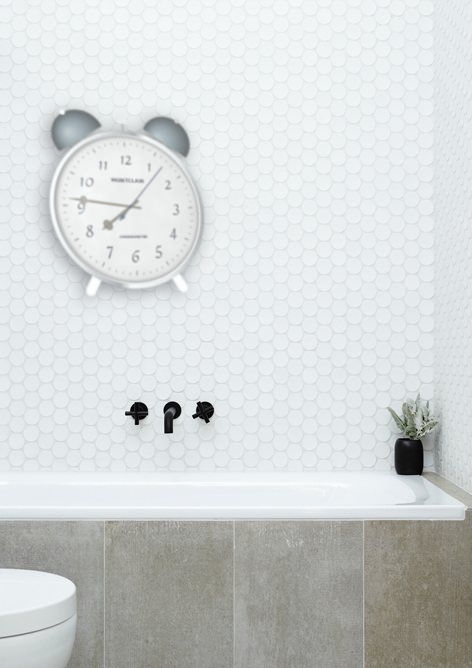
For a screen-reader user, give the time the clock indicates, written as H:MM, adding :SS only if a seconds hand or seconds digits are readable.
7:46:07
